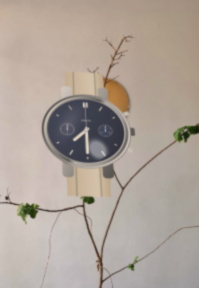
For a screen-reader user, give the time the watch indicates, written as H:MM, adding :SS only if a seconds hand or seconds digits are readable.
7:30
